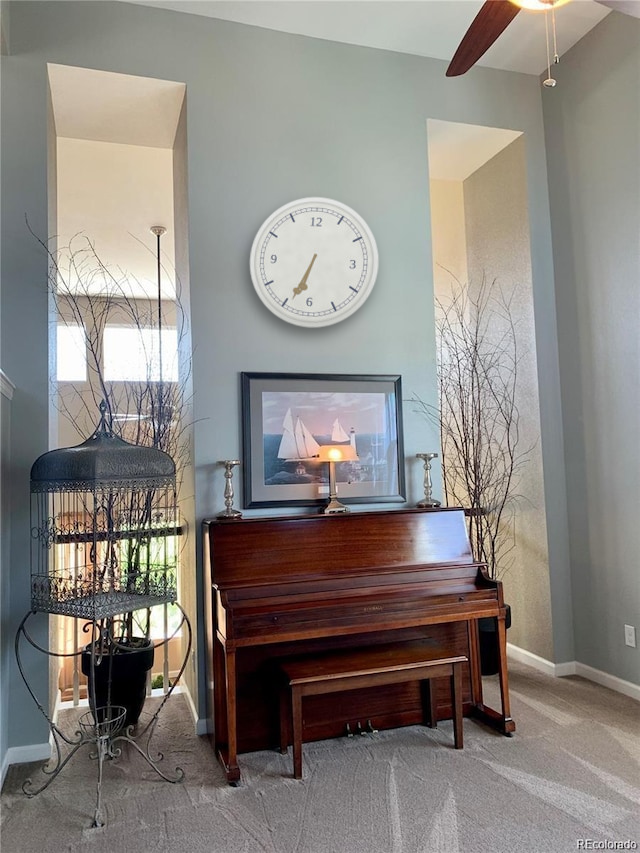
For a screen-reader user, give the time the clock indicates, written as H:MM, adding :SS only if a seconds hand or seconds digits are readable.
6:34
